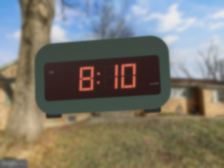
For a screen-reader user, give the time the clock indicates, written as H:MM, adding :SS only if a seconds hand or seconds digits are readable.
8:10
